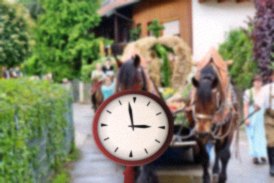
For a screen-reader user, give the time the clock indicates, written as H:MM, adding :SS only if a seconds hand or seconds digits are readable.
2:58
